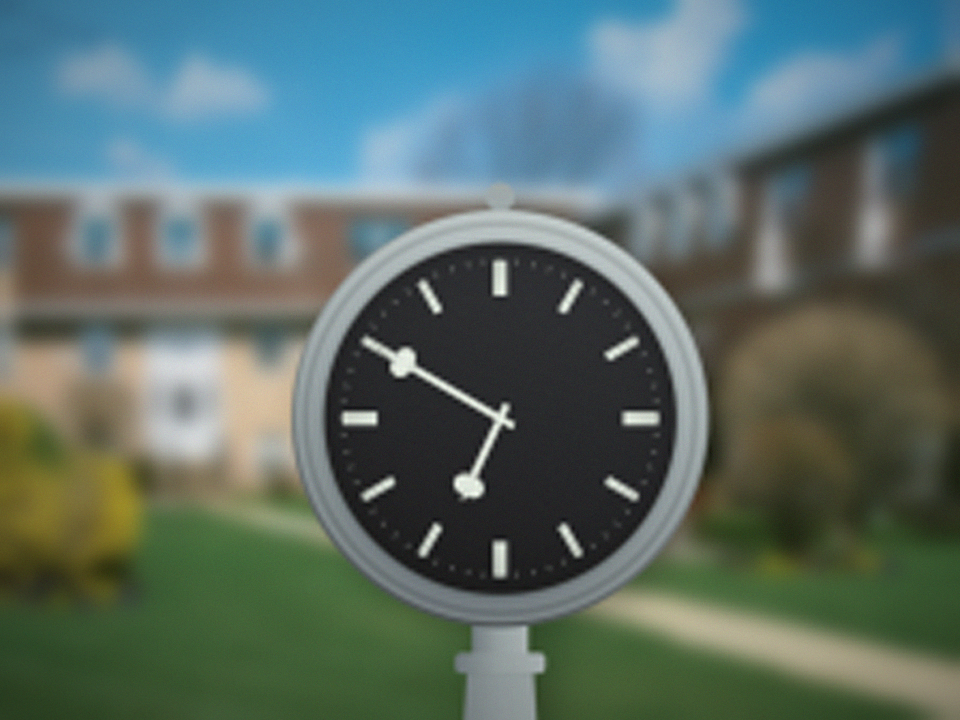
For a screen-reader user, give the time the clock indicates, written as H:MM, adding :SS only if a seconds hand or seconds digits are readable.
6:50
